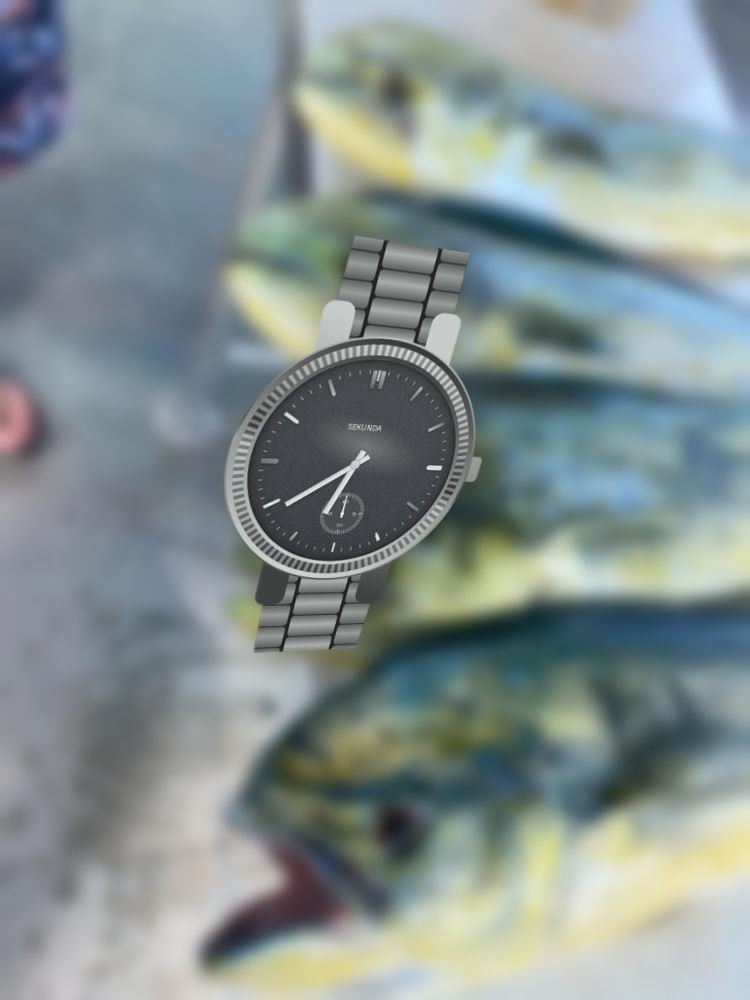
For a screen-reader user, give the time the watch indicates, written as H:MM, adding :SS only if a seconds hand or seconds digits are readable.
6:39
